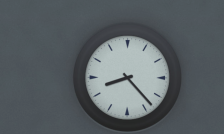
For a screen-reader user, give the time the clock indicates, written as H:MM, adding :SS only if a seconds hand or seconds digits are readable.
8:23
